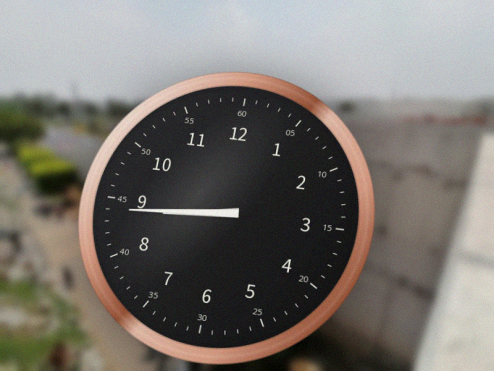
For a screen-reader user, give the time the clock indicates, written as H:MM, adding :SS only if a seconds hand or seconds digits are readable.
8:44
